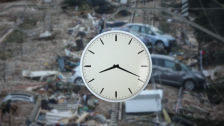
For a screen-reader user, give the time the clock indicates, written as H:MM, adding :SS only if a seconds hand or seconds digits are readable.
8:19
